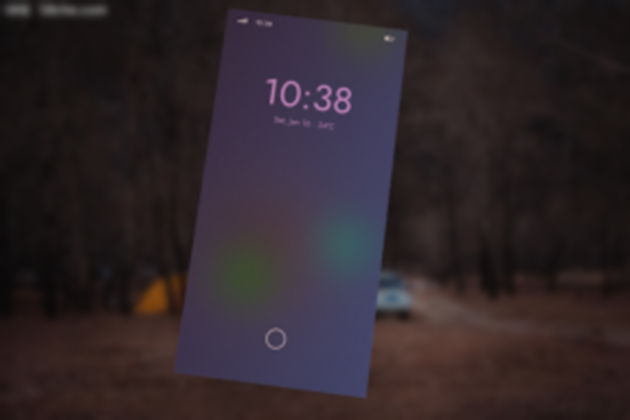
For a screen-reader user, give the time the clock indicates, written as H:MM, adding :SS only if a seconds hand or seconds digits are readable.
10:38
